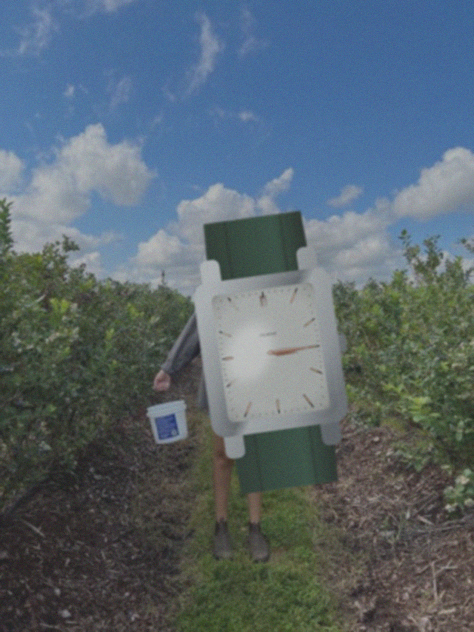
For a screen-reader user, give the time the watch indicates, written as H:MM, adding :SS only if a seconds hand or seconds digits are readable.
3:15
